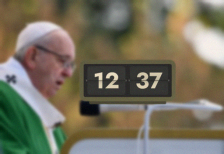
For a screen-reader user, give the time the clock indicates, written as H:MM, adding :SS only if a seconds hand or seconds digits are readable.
12:37
